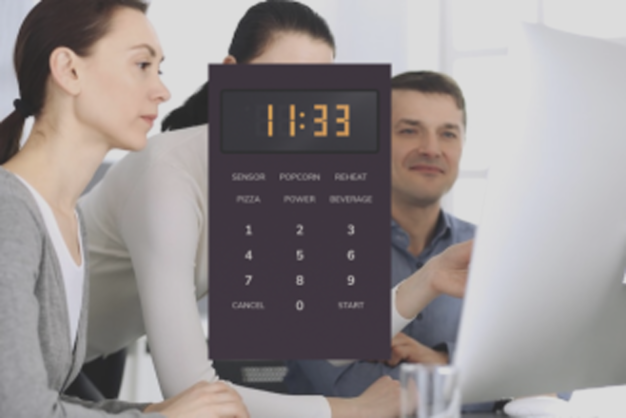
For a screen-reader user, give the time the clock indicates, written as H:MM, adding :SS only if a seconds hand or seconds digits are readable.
11:33
